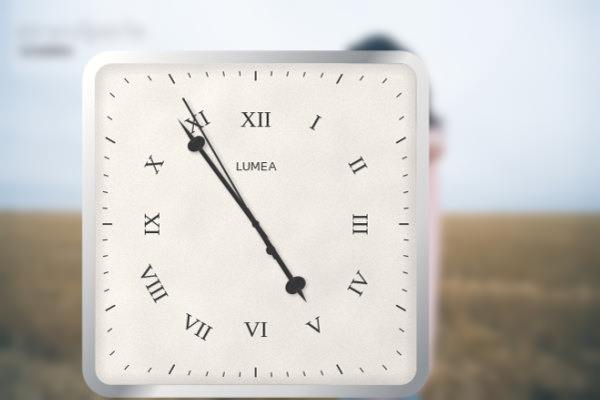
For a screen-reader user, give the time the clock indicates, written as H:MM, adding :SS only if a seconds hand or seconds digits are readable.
4:53:55
